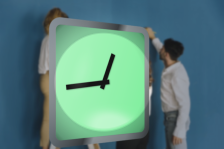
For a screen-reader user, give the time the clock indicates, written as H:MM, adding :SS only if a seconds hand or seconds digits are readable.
12:44
